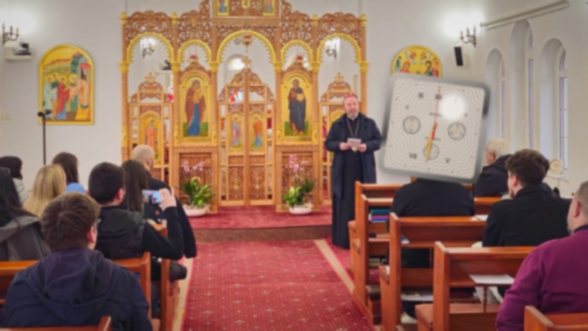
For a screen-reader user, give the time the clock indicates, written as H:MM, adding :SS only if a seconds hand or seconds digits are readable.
6:31
